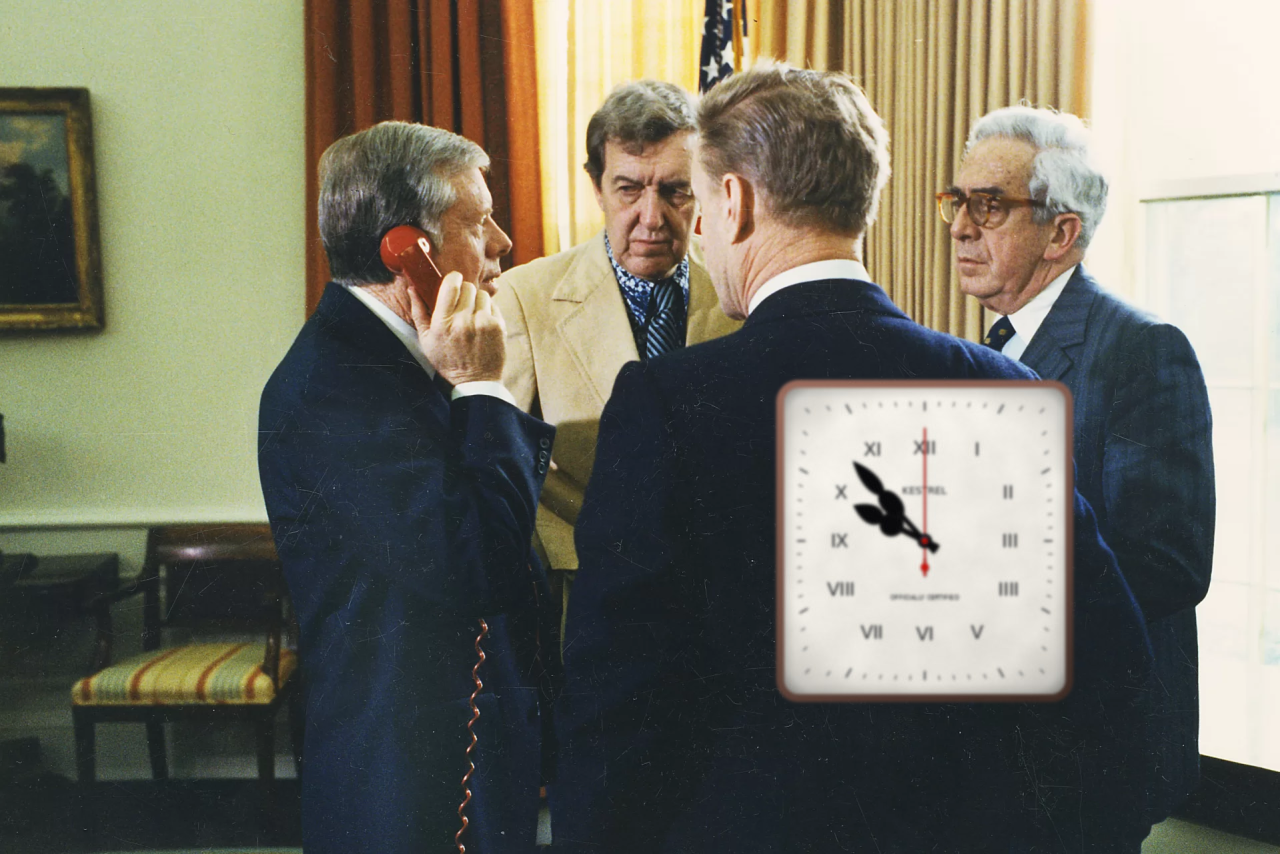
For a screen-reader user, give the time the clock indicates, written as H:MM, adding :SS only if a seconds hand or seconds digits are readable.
9:53:00
